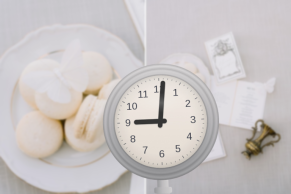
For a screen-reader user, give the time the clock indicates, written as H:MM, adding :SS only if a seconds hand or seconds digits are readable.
9:01
